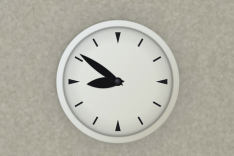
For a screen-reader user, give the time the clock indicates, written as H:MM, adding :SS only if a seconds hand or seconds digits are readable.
8:51
